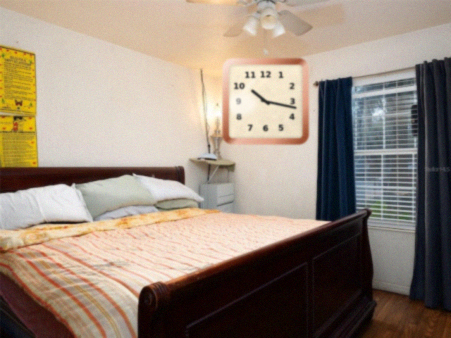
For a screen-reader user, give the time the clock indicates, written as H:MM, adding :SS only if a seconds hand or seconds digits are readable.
10:17
